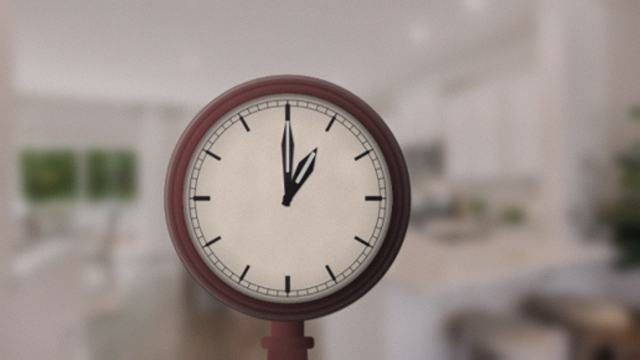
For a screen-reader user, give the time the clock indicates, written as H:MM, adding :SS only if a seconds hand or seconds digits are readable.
1:00
